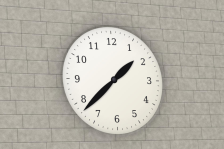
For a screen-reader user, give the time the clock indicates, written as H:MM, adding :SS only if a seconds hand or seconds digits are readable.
1:38
